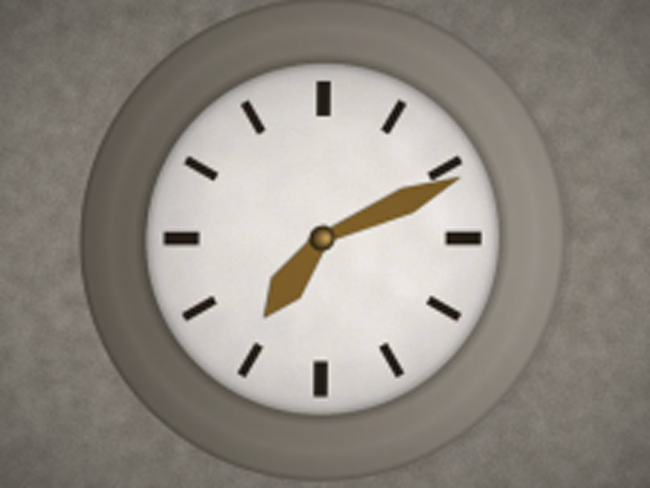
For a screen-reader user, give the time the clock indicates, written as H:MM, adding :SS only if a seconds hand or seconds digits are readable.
7:11
